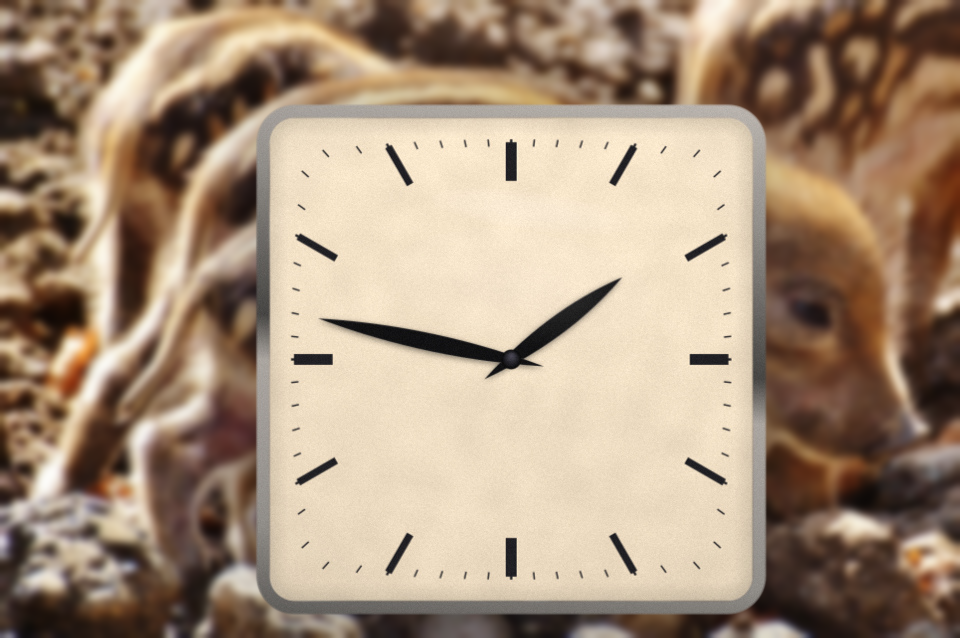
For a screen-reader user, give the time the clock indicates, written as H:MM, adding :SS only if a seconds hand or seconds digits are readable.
1:47
